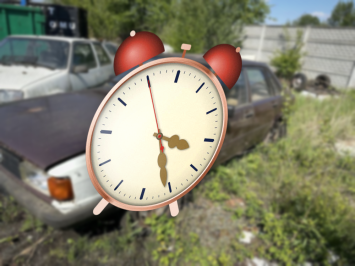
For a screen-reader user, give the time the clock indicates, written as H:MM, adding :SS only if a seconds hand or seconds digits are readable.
3:25:55
